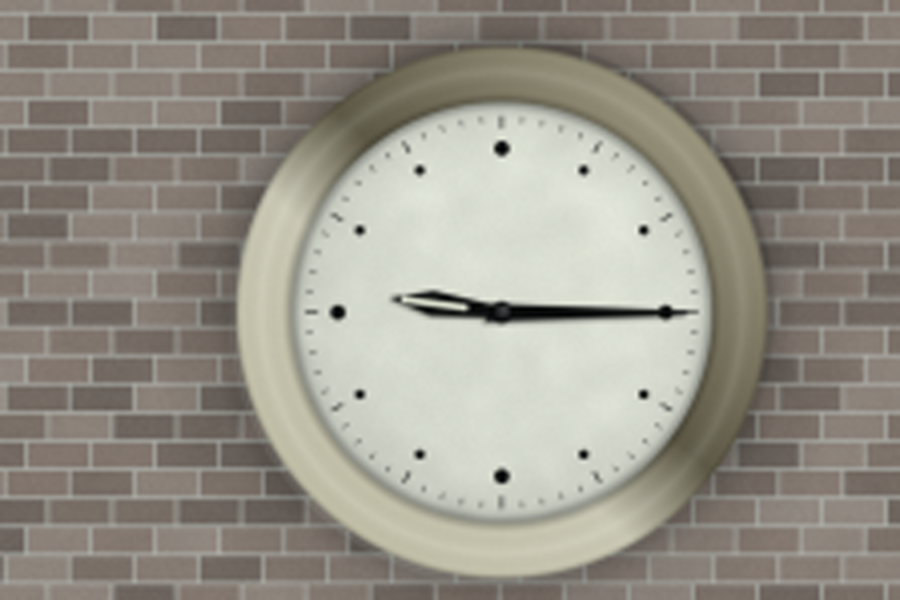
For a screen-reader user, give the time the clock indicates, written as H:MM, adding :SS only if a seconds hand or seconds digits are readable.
9:15
